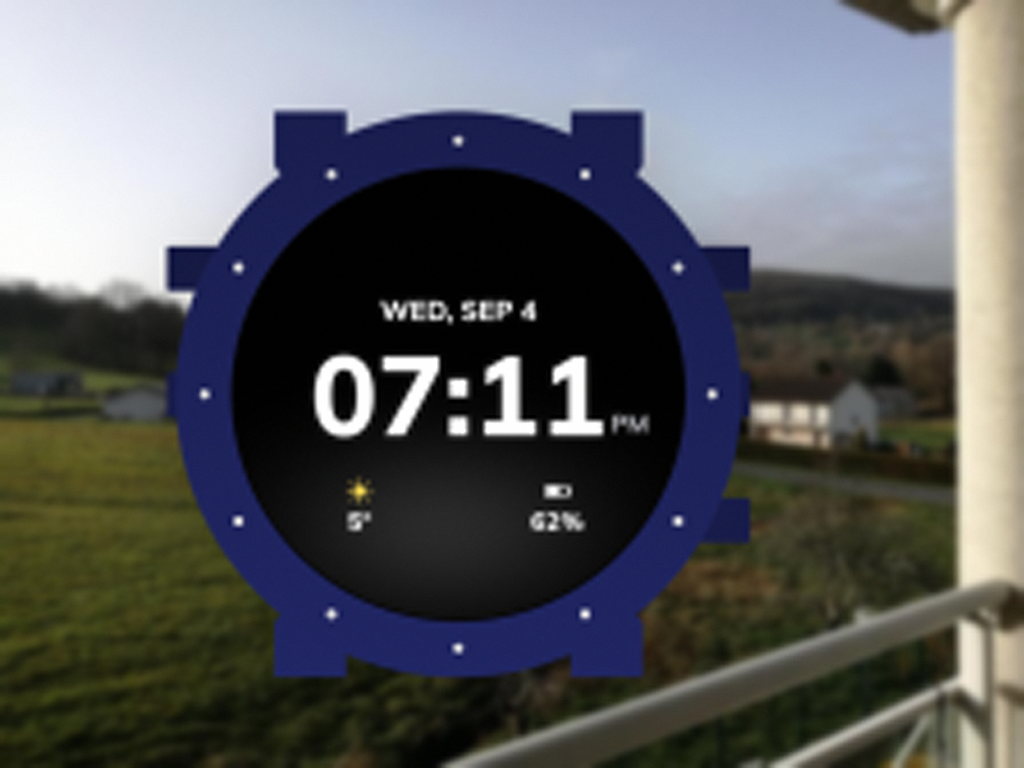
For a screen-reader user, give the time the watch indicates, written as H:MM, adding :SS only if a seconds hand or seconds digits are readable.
7:11
